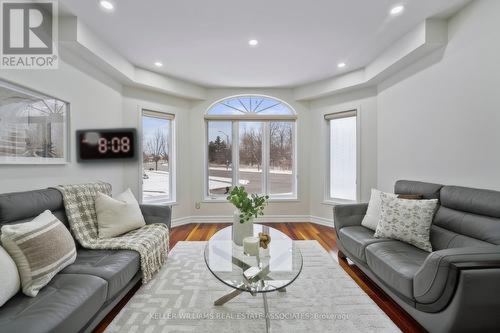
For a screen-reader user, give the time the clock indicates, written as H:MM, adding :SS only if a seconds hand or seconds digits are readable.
8:08
